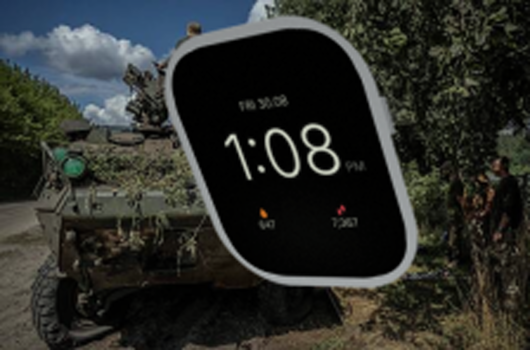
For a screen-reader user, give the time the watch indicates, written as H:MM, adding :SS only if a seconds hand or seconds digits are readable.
1:08
